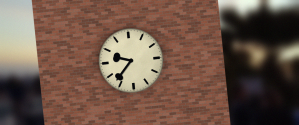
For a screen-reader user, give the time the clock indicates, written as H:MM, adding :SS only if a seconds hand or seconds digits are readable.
9:37
